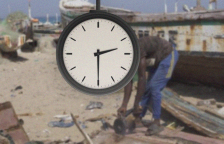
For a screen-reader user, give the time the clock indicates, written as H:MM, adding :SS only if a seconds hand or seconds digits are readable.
2:30
